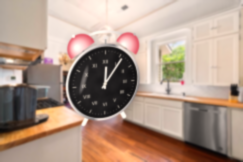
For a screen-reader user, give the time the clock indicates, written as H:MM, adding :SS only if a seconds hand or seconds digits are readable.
12:06
